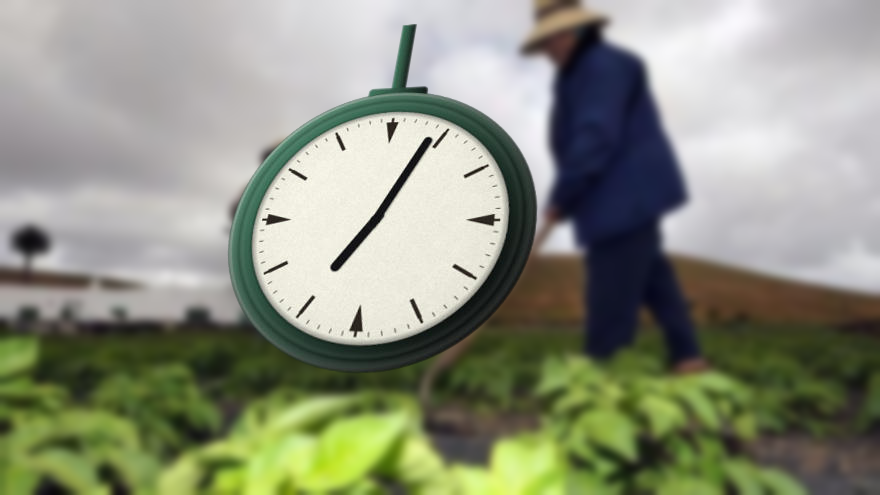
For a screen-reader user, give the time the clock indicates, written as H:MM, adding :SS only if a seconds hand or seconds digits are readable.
7:04
